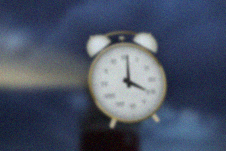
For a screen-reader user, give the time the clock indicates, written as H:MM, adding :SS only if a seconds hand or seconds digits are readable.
4:01
